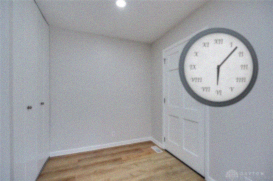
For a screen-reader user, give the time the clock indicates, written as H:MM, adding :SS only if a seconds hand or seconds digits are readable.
6:07
